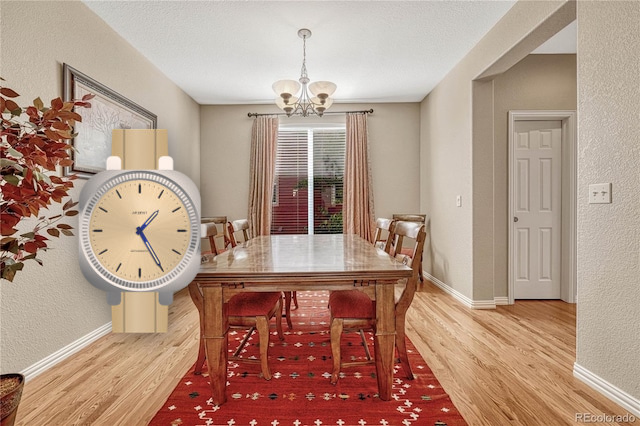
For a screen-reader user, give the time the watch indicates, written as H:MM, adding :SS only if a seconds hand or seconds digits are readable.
1:25
